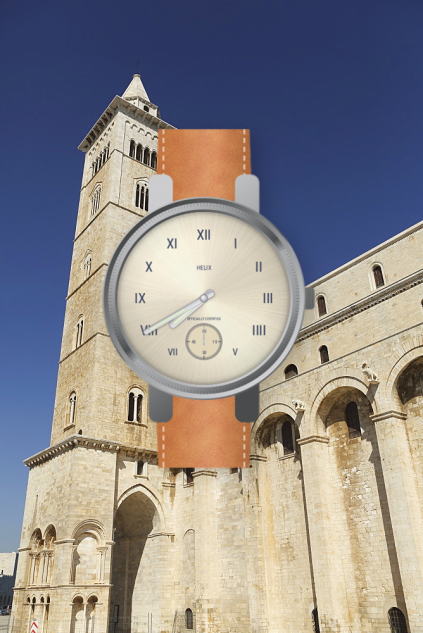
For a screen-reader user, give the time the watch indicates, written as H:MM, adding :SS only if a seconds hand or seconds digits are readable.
7:40
